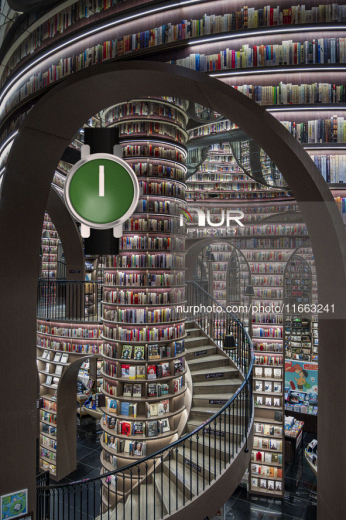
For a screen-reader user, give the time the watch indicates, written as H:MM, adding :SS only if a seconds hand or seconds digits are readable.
12:00
